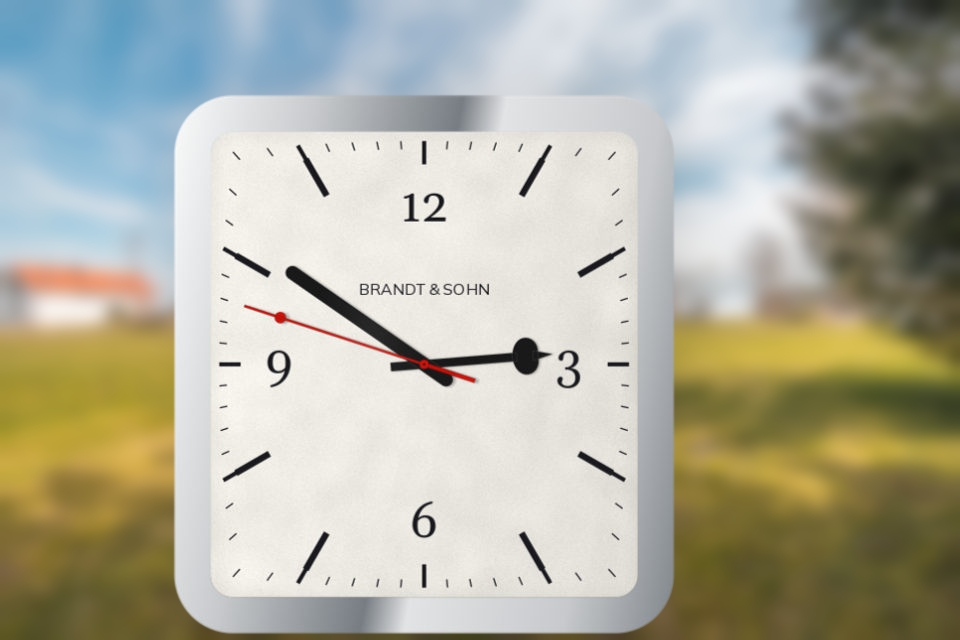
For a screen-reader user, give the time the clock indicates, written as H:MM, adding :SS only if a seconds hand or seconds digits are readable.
2:50:48
